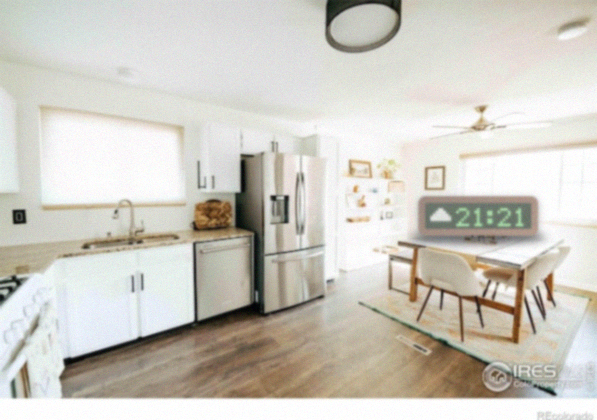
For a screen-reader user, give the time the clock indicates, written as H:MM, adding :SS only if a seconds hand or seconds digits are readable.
21:21
